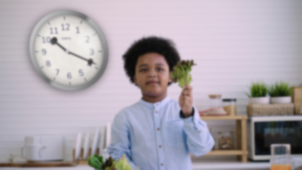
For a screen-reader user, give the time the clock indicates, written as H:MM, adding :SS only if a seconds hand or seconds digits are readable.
10:19
